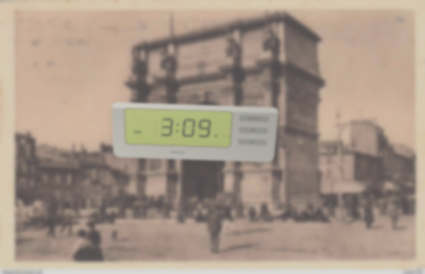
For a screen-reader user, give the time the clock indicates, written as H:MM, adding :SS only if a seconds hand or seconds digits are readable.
3:09
